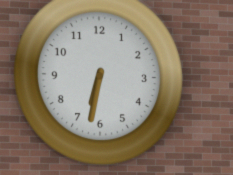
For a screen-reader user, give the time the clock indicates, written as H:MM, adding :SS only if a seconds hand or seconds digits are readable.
6:32
